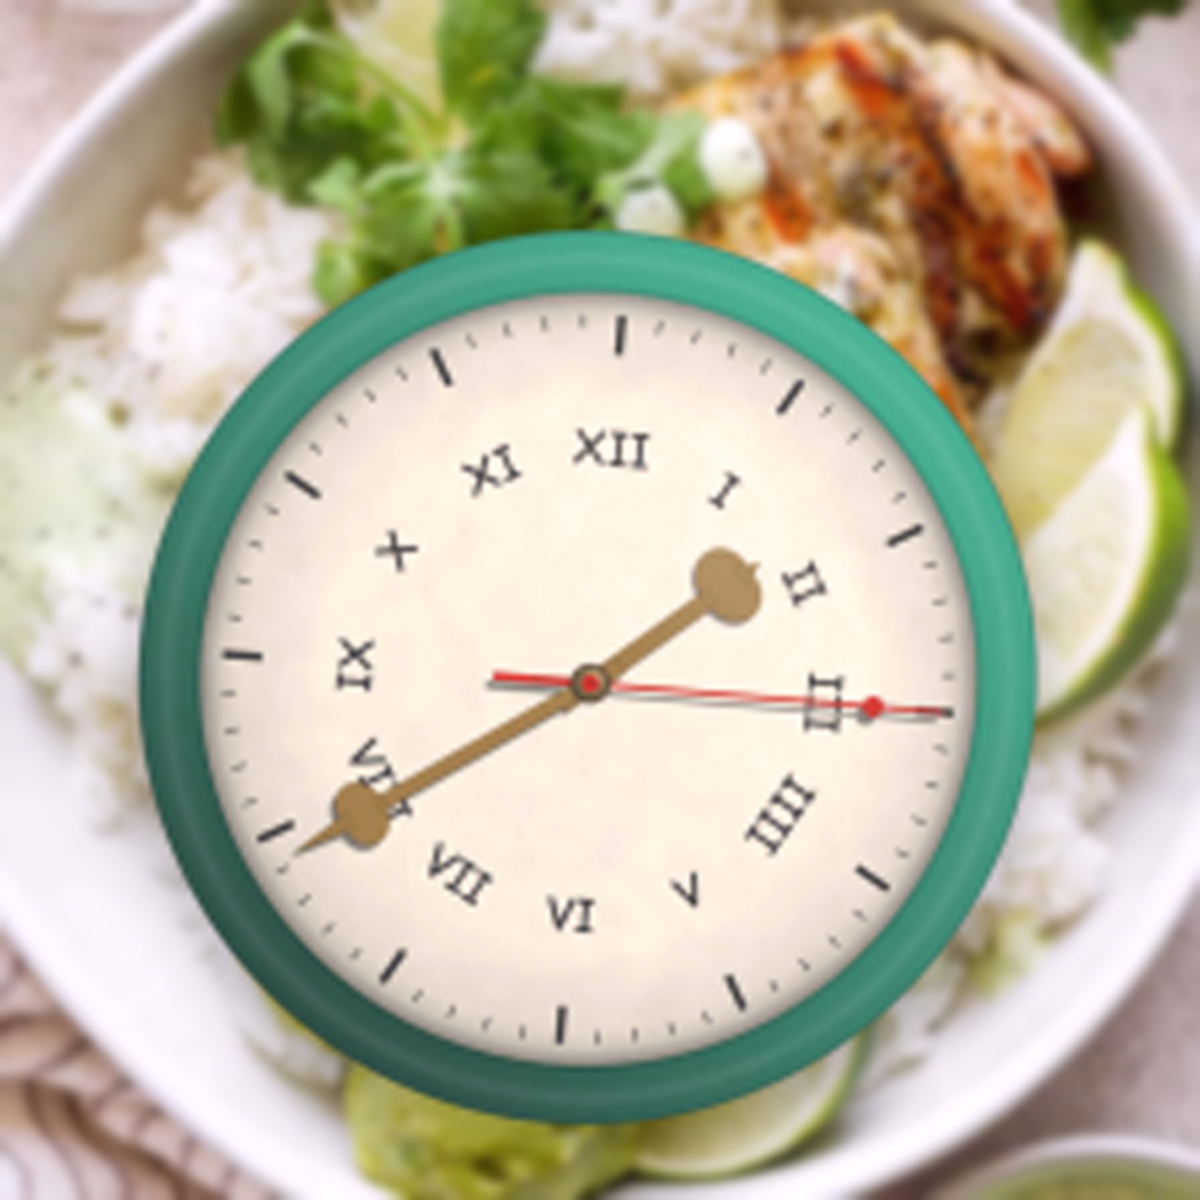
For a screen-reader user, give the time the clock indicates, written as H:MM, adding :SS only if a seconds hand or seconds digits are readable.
1:39:15
